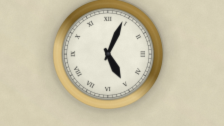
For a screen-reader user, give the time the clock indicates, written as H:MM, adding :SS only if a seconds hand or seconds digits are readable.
5:04
